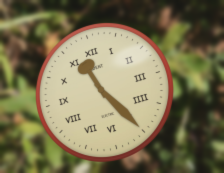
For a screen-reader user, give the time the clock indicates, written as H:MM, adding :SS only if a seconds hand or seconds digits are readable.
11:25
